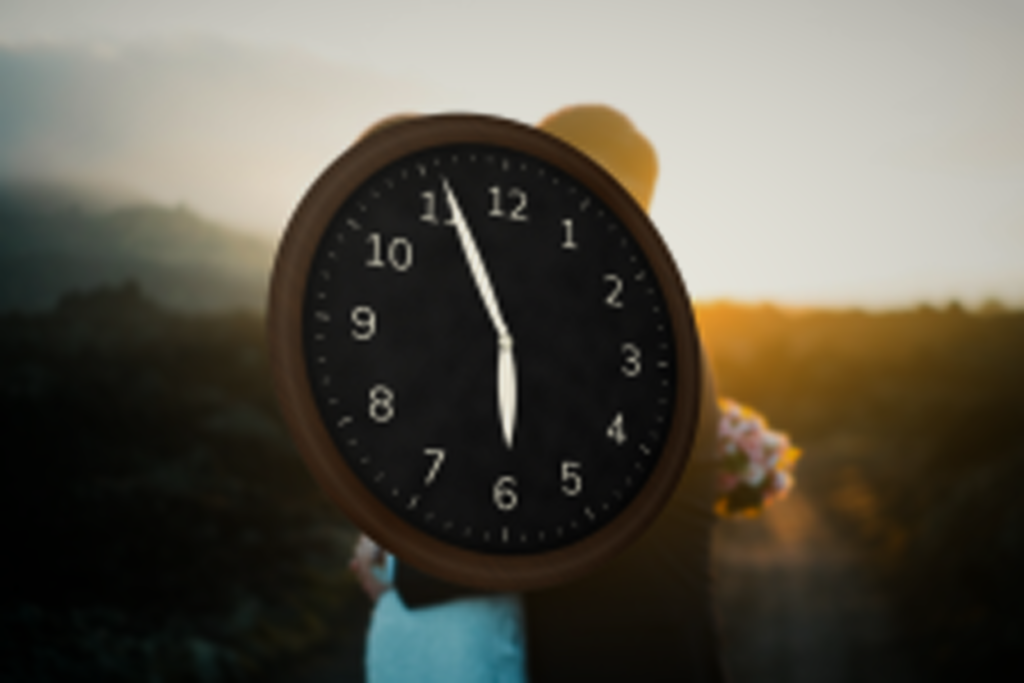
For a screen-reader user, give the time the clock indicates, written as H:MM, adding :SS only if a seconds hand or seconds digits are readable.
5:56
